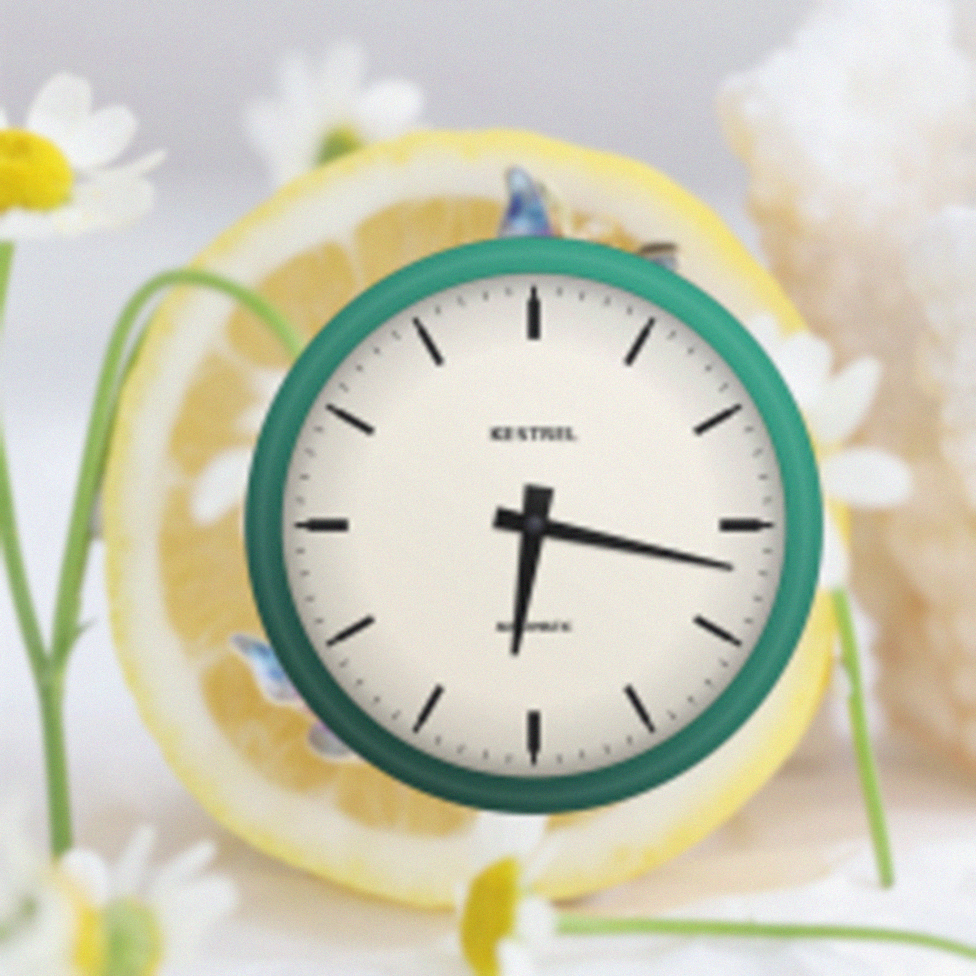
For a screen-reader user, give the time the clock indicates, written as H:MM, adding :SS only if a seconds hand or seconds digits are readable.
6:17
